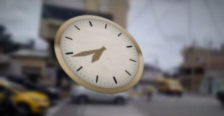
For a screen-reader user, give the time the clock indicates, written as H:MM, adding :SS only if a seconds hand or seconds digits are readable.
7:44
